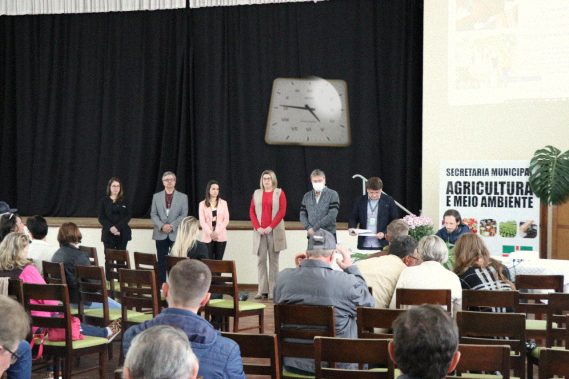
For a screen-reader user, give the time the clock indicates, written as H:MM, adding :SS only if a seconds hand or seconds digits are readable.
4:46
